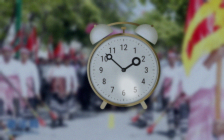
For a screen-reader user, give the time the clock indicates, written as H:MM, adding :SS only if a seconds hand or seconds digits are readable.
1:52
